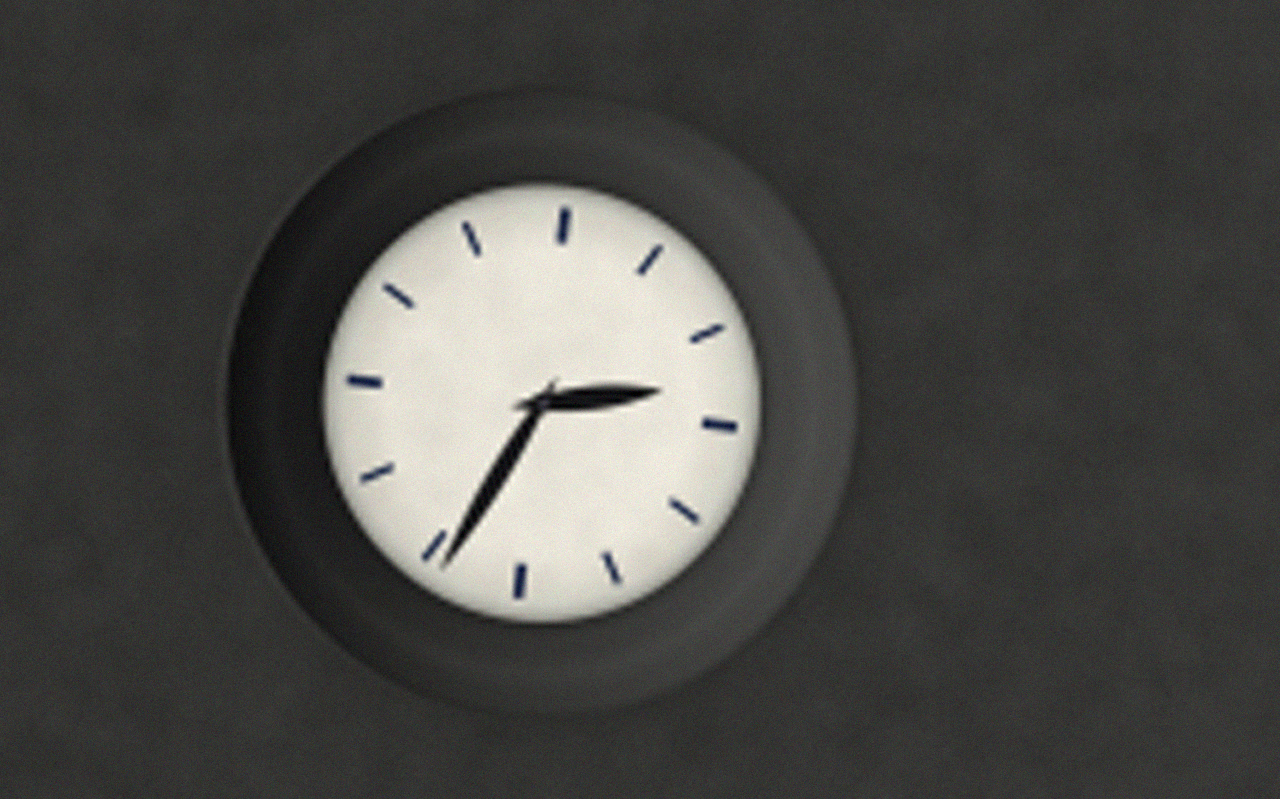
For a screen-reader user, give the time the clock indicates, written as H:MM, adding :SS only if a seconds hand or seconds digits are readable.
2:34
